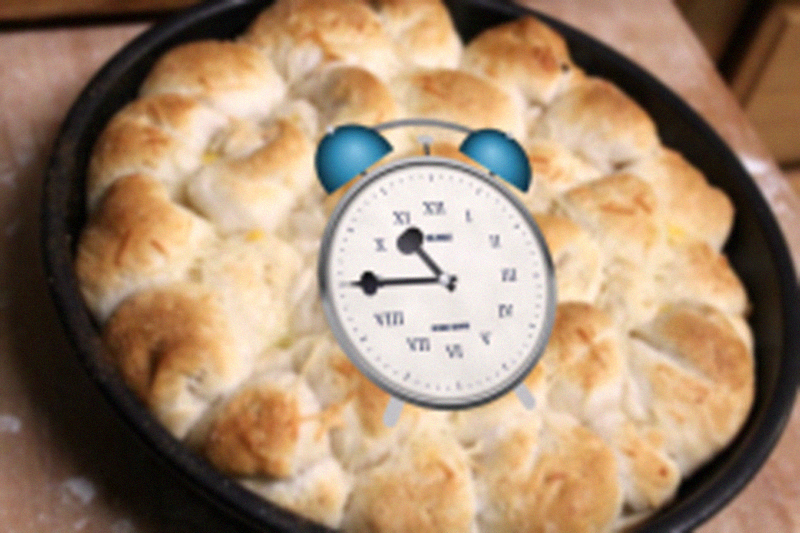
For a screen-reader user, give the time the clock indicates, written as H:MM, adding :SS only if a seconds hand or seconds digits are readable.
10:45
